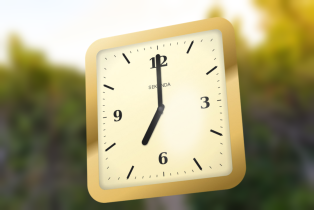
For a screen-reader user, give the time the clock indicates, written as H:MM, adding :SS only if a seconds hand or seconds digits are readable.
7:00
